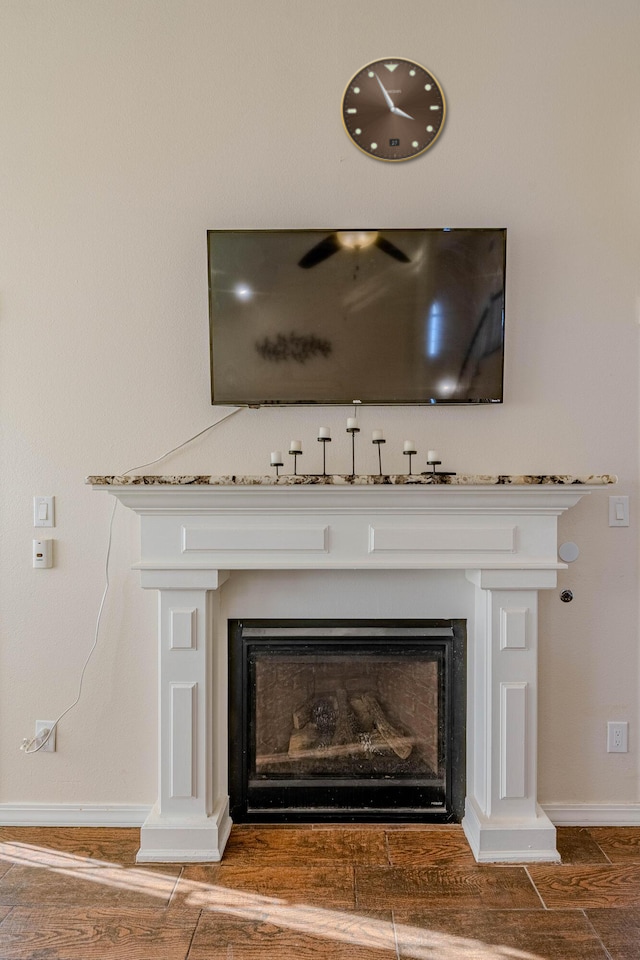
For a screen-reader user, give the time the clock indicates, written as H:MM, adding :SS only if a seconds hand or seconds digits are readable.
3:56
